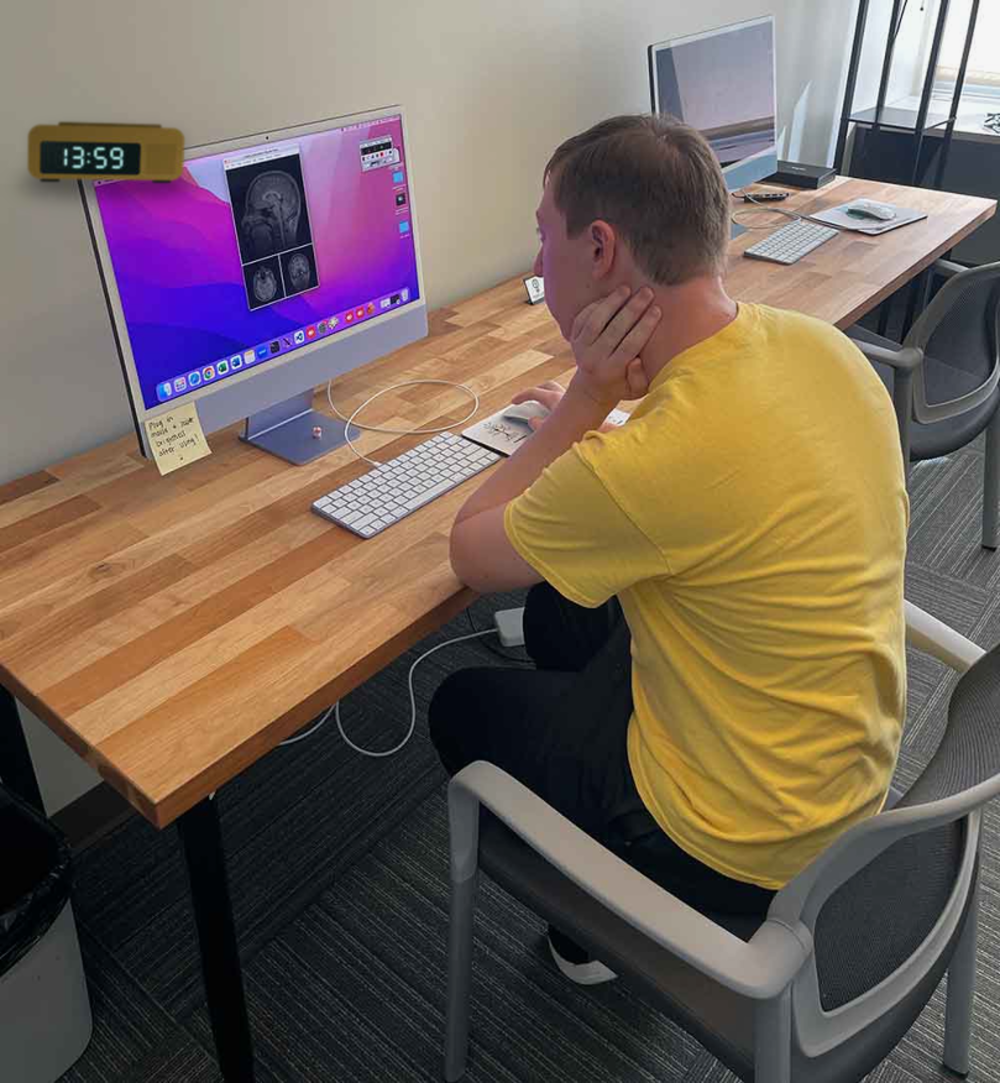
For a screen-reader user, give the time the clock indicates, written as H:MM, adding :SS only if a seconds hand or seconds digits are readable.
13:59
